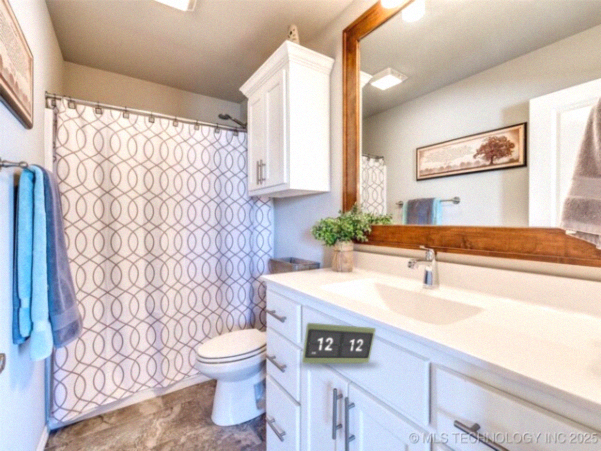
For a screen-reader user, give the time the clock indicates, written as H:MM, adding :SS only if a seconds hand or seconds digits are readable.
12:12
